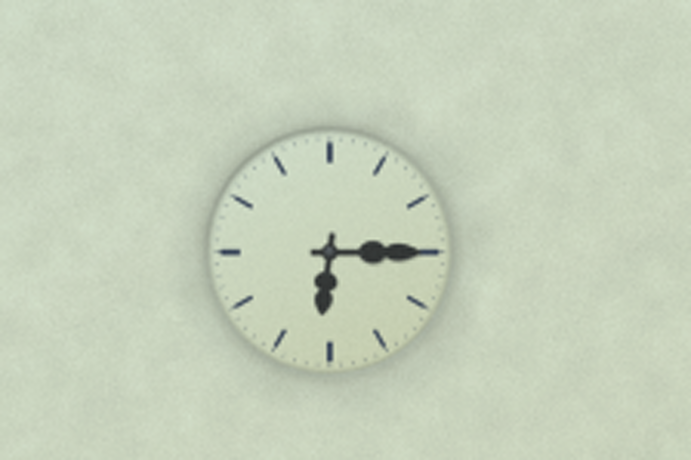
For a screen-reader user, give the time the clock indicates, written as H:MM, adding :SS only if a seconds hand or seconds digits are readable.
6:15
